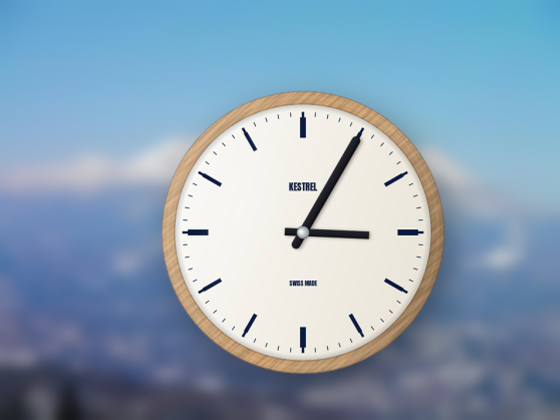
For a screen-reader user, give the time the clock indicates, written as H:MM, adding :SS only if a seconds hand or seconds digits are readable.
3:05
